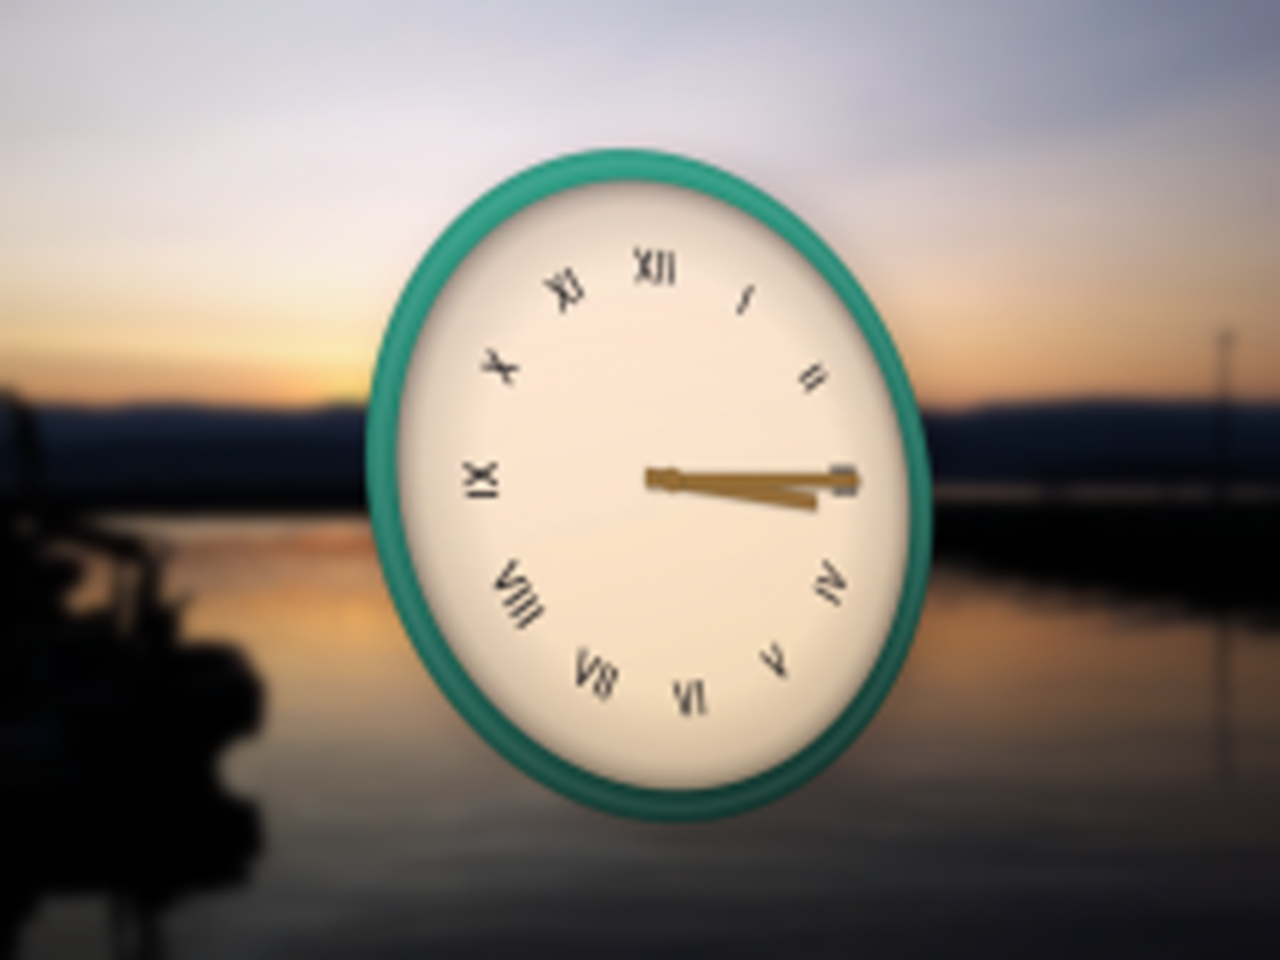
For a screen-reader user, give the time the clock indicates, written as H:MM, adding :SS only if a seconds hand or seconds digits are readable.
3:15
